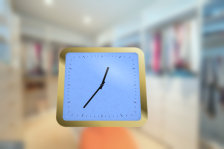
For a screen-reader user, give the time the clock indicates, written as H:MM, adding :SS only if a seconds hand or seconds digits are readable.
12:36
